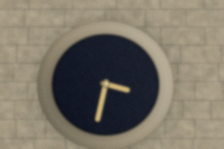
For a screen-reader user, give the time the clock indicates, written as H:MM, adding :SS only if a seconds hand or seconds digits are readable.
3:32
